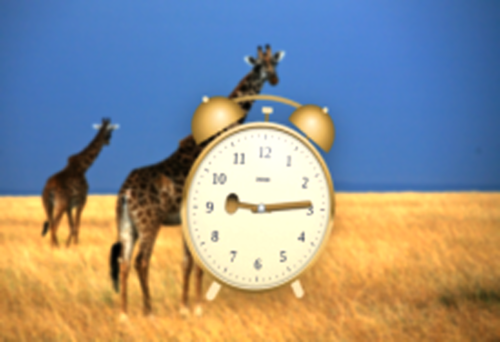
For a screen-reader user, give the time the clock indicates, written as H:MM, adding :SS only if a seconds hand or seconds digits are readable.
9:14
